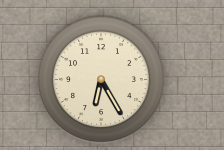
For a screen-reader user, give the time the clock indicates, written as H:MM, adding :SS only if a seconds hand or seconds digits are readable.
6:25
